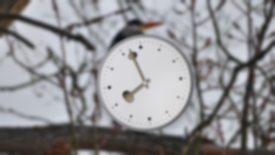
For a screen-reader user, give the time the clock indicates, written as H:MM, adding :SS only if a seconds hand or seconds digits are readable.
7:57
